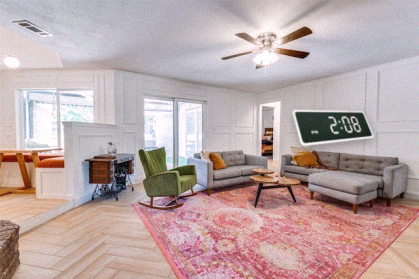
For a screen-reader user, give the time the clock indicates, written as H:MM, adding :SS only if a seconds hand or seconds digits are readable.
2:08
